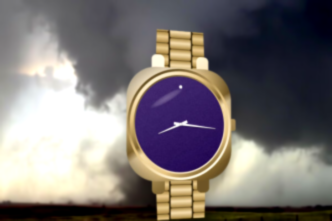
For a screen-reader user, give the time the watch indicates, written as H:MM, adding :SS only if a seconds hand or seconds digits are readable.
8:16
